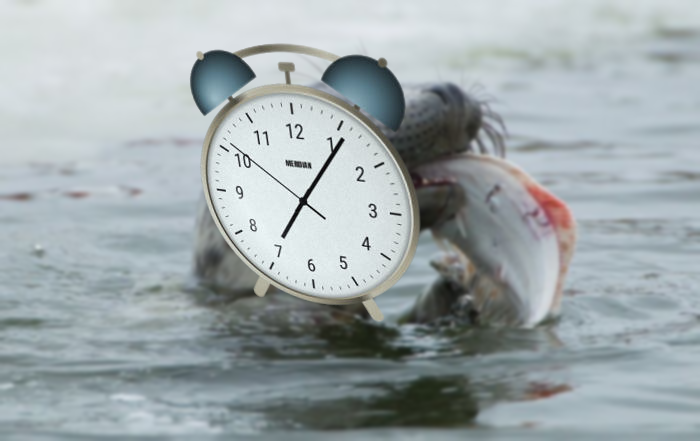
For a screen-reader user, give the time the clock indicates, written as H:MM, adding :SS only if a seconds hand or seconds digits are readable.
7:05:51
